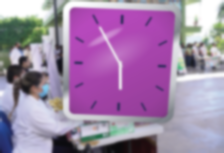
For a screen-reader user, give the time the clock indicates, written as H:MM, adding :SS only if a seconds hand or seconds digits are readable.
5:55
